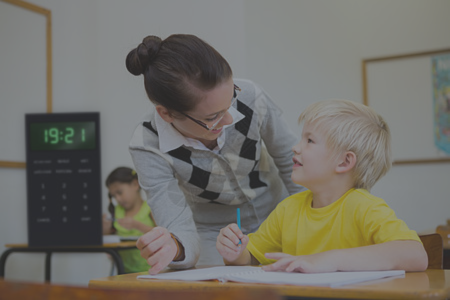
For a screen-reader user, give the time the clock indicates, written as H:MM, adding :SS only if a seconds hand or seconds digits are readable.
19:21
